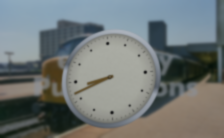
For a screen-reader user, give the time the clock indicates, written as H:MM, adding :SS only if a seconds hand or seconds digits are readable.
8:42
